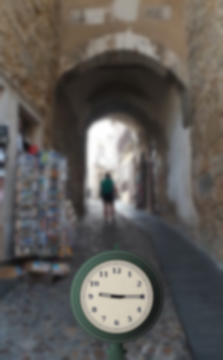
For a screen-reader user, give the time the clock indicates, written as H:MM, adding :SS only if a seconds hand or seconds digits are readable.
9:15
